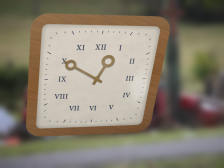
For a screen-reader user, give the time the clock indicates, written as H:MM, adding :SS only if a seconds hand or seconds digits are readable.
12:50
